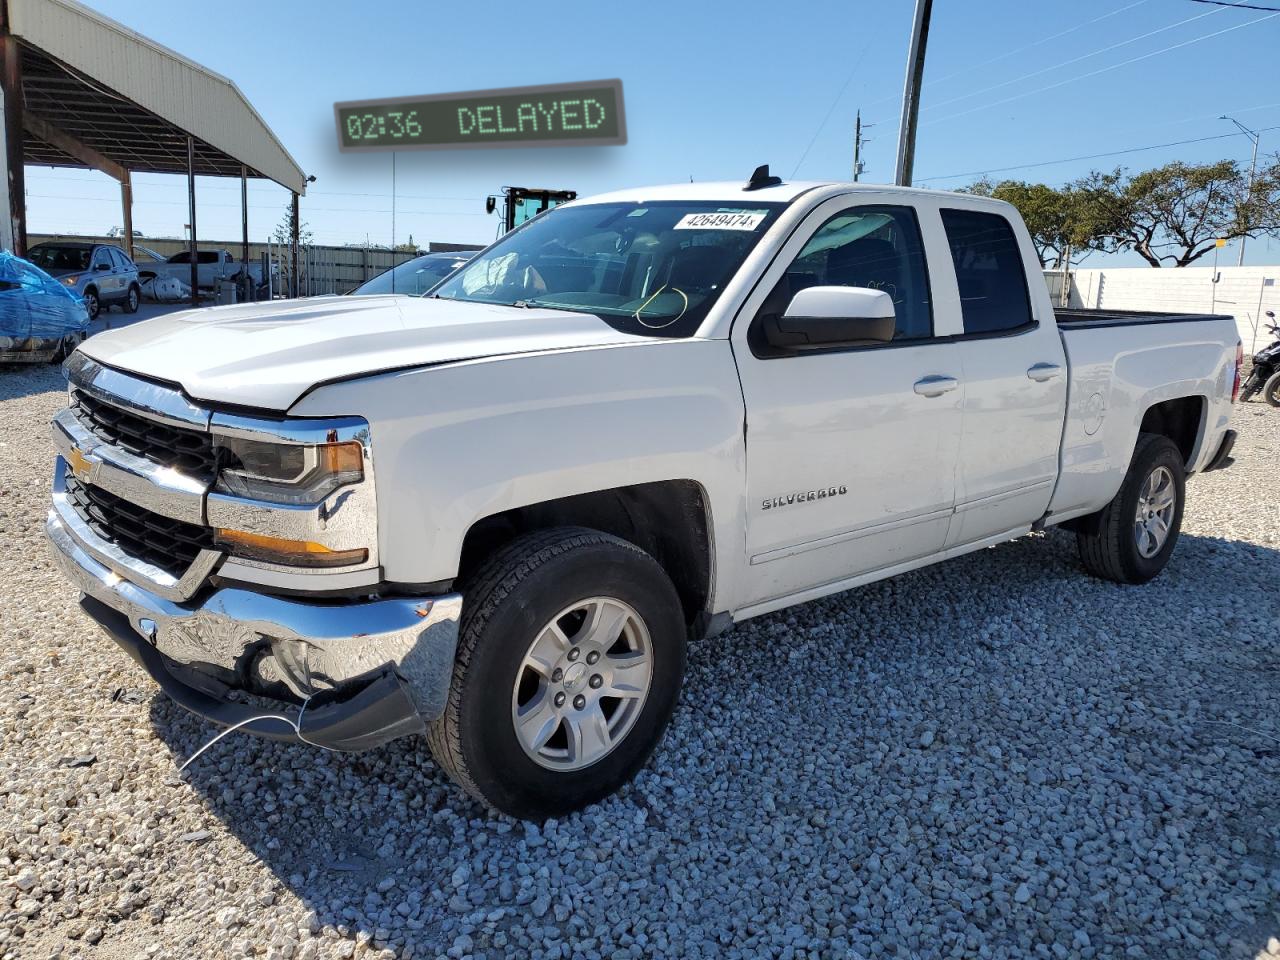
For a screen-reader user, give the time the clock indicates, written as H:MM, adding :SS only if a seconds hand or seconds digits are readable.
2:36
